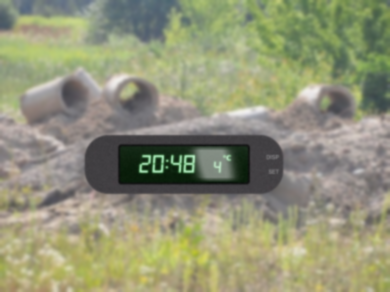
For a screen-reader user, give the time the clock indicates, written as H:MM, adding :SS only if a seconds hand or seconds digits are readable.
20:48
